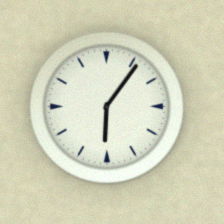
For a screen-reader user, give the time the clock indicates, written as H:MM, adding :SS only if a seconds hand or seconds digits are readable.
6:06
